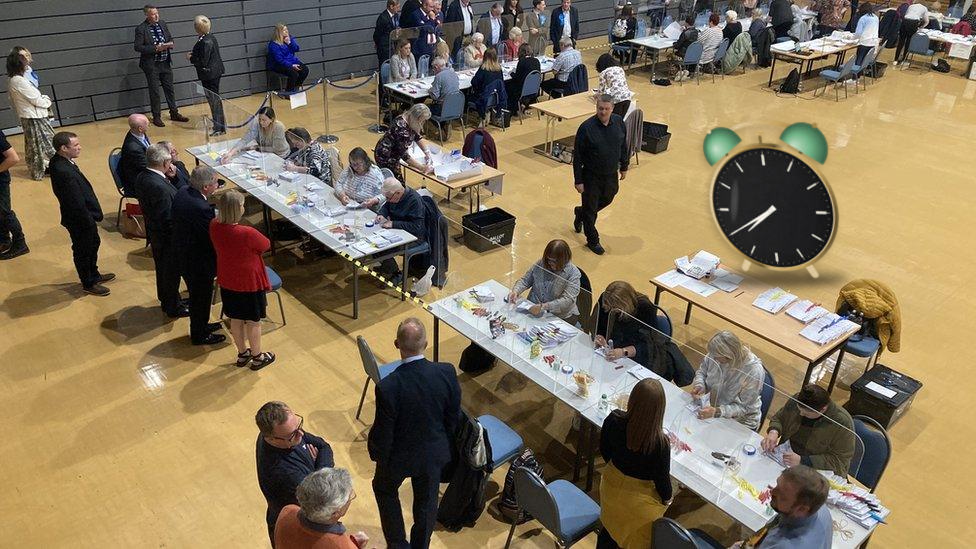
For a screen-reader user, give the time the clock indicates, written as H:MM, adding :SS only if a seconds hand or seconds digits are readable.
7:40
